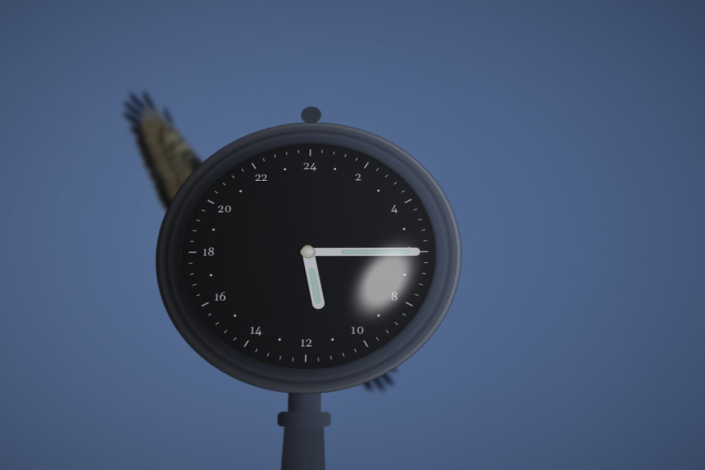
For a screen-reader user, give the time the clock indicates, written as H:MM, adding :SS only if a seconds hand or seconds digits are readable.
11:15
